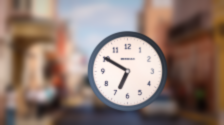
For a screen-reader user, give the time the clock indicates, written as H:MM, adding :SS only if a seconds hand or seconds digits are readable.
6:50
